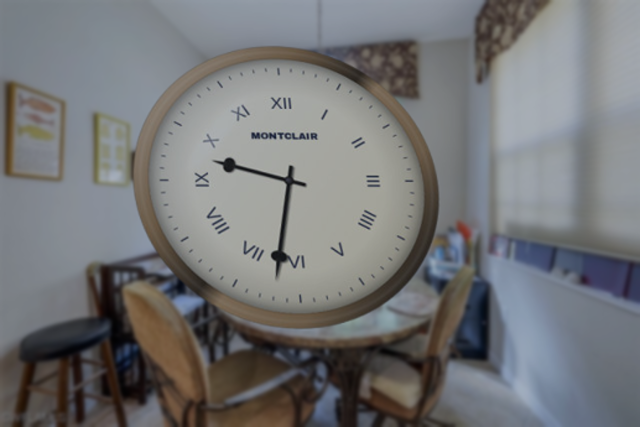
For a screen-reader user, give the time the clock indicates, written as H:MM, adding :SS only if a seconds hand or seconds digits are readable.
9:32
